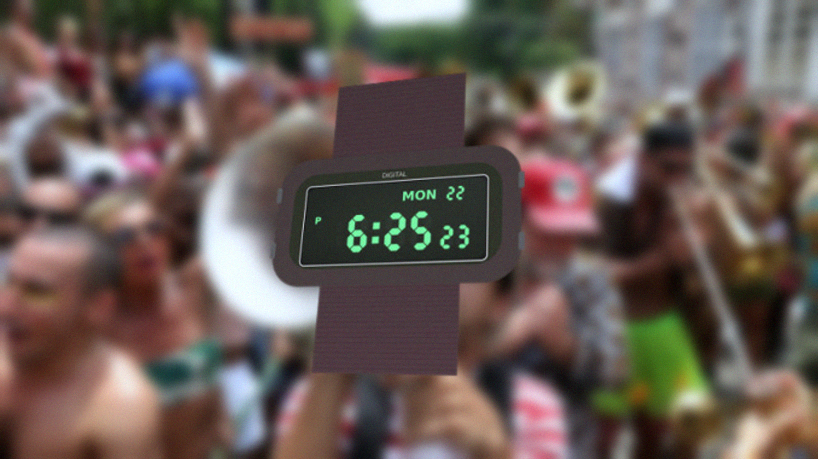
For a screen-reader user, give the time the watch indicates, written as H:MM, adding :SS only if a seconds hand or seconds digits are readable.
6:25:23
